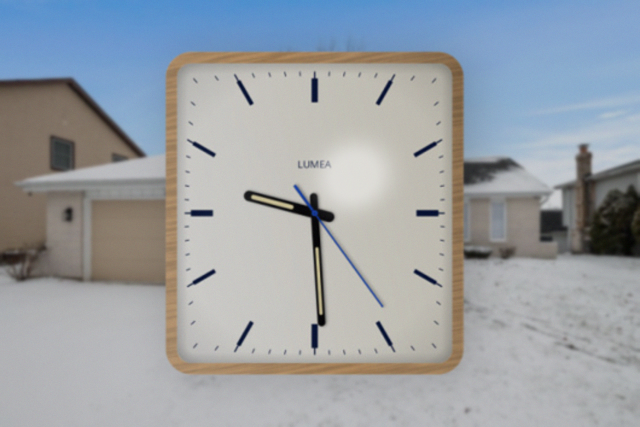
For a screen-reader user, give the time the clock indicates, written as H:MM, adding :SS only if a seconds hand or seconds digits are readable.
9:29:24
